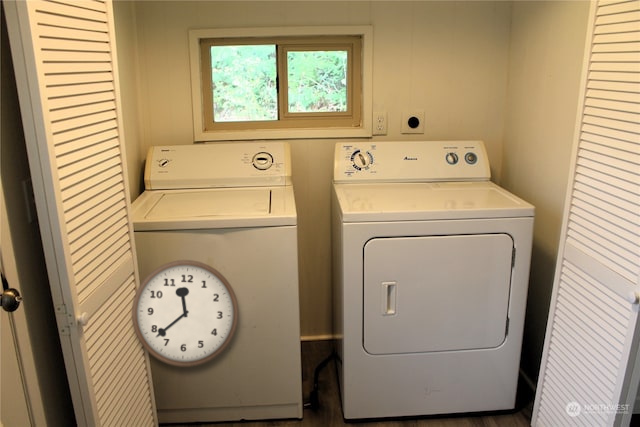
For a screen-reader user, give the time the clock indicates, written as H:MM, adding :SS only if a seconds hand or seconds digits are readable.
11:38
